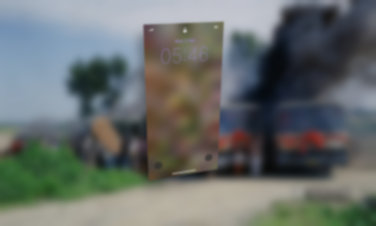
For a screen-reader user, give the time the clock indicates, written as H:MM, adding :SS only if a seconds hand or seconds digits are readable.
5:46
